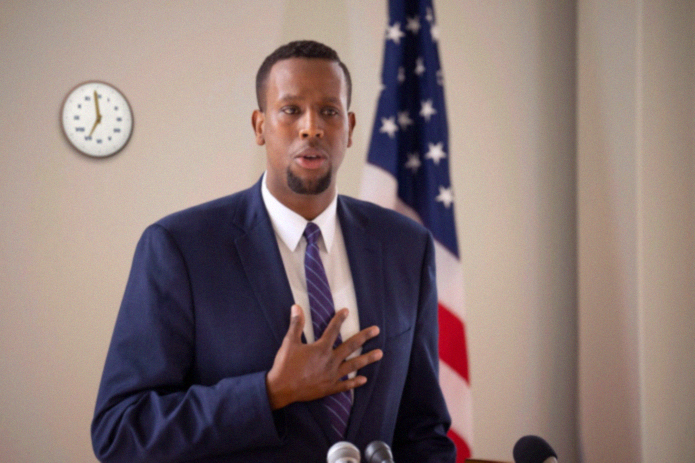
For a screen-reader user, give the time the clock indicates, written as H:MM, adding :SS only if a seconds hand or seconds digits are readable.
6:59
